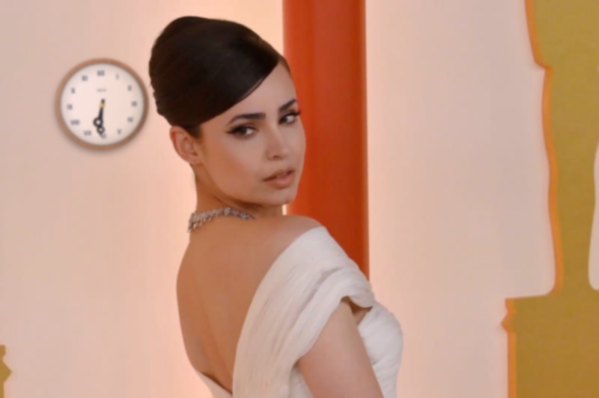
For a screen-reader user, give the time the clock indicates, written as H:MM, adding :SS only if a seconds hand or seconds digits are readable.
6:31
